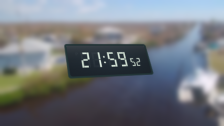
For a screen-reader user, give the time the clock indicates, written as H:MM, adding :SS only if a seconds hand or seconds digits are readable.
21:59:52
